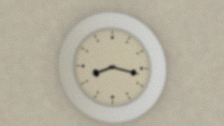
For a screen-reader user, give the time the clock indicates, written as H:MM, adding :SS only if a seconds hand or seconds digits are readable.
8:17
